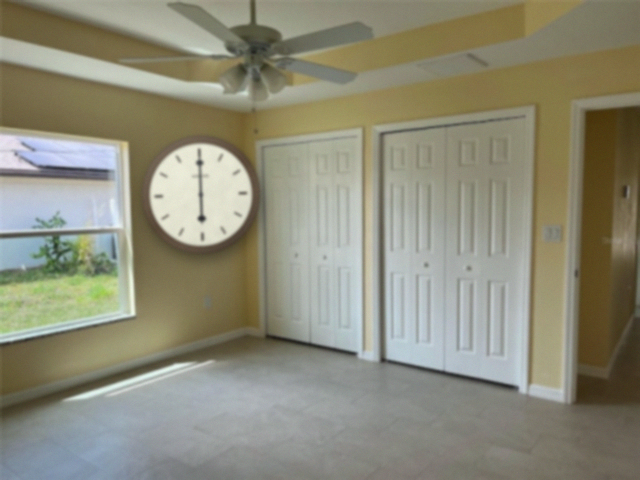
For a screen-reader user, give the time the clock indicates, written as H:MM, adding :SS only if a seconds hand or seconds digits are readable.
6:00
